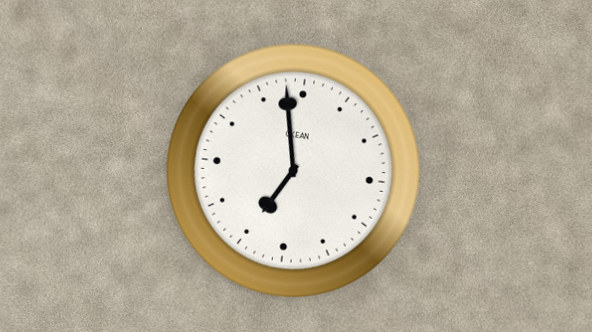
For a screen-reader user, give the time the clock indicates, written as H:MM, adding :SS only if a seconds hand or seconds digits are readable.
6:58
